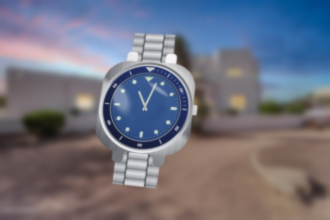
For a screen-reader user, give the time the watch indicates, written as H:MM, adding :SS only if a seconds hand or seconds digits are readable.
11:03
